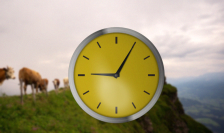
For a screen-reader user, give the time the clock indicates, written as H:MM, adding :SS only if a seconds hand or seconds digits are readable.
9:05
